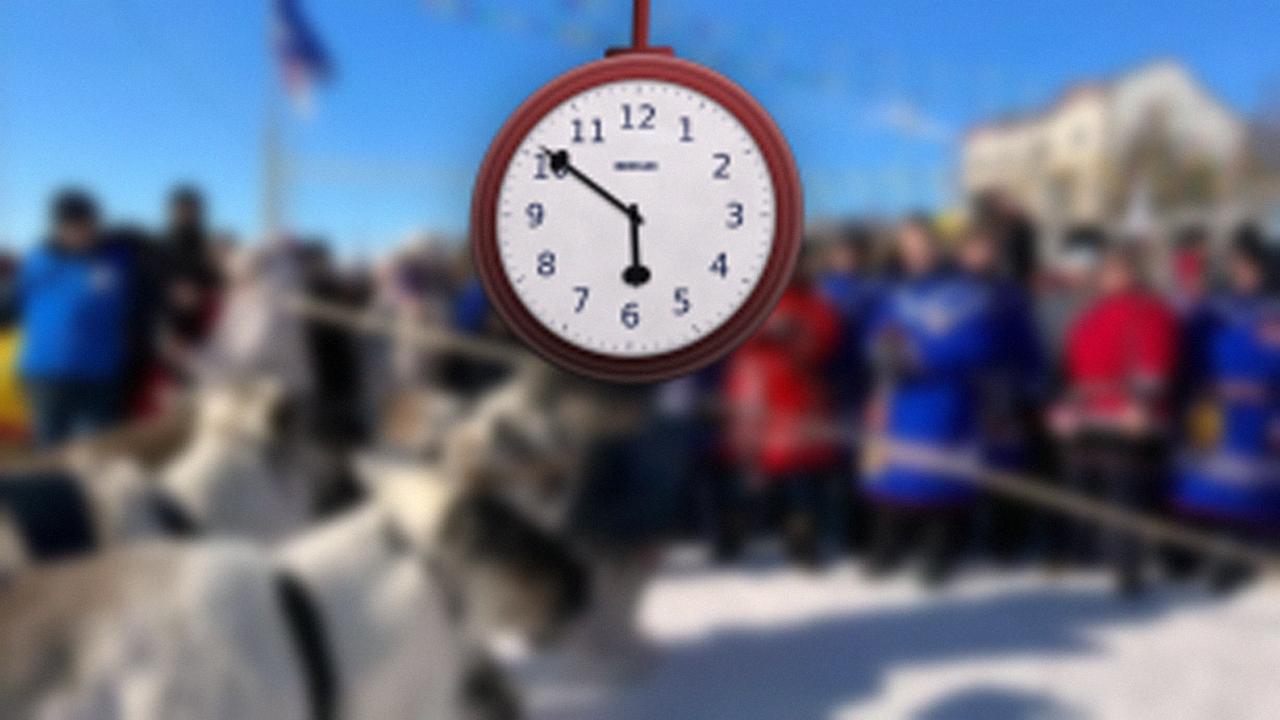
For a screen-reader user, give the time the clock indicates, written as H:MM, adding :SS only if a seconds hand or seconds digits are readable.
5:51
